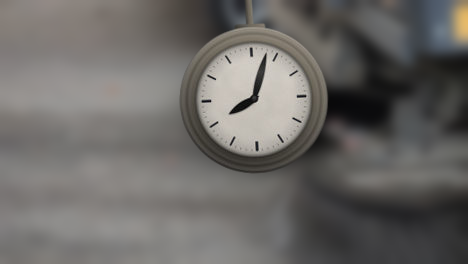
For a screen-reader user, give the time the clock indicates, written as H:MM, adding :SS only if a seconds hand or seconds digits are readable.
8:03
